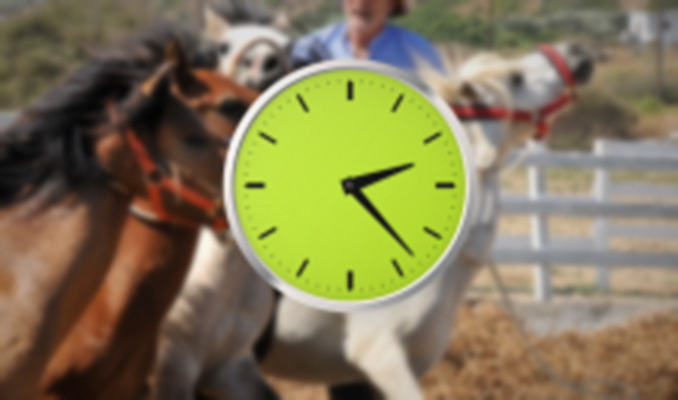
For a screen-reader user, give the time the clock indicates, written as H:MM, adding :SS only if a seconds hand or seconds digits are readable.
2:23
